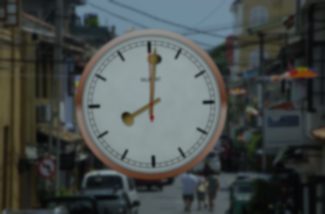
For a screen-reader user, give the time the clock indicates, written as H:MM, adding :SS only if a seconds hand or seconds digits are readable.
8:01:00
